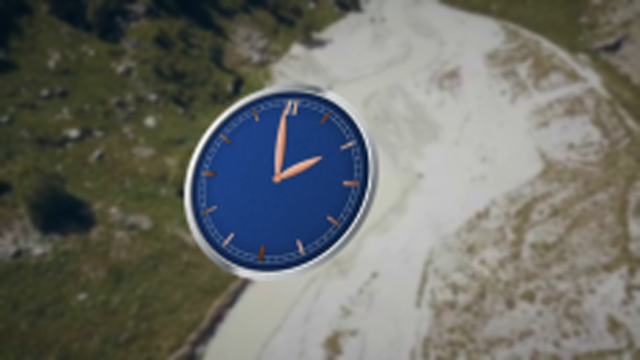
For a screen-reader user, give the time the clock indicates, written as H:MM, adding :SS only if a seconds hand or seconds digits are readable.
1:59
